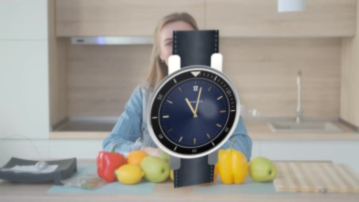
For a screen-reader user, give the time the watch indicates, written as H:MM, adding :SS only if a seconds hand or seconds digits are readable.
11:02
